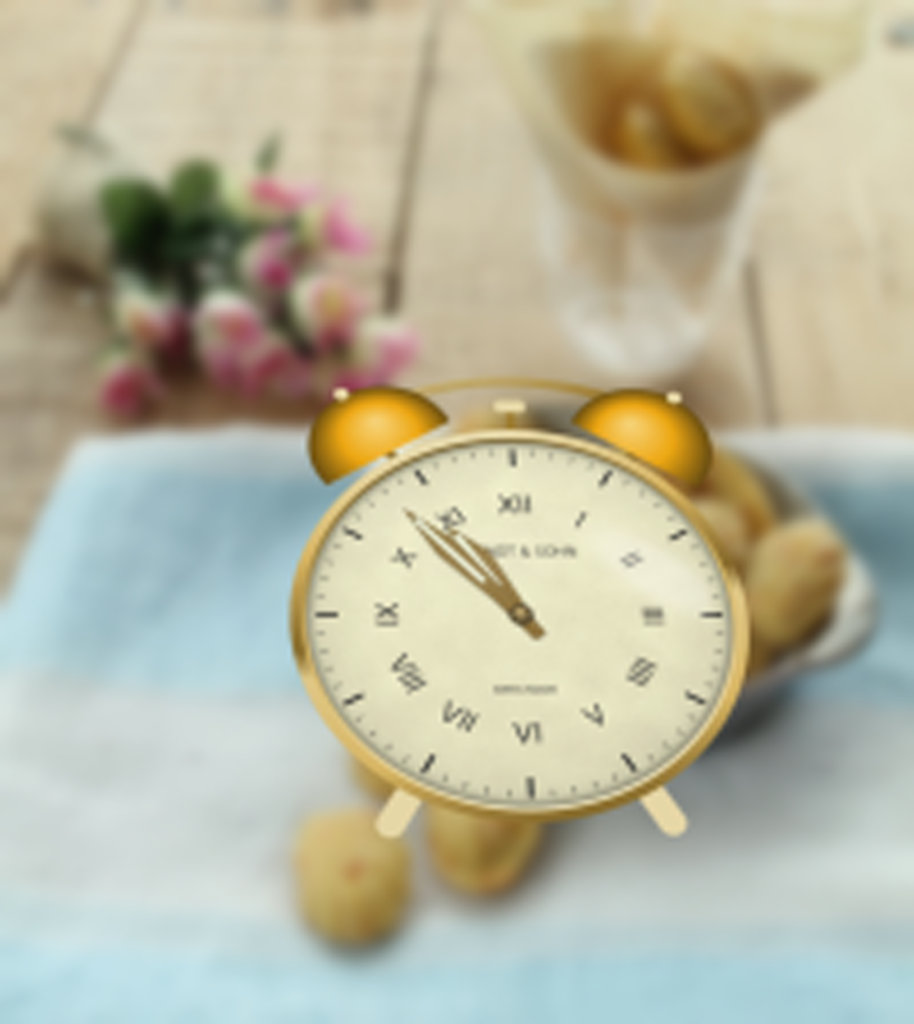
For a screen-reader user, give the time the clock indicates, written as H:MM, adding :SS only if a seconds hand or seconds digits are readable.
10:53
